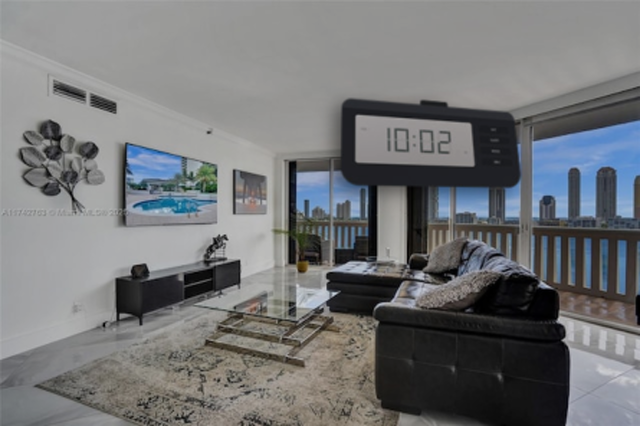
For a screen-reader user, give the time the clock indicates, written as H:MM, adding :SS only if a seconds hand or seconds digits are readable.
10:02
